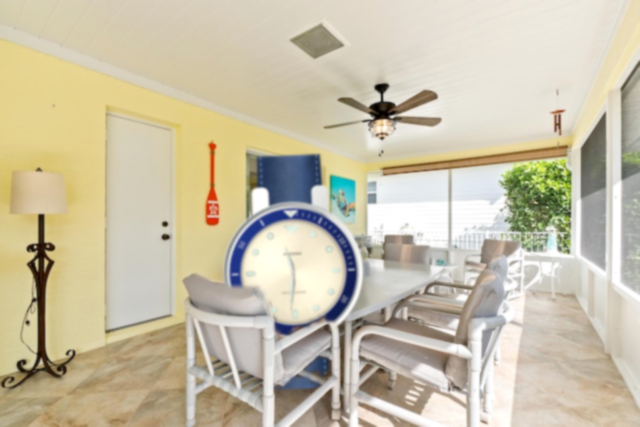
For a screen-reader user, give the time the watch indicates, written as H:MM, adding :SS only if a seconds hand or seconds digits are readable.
11:31
